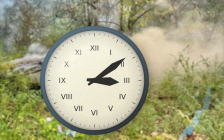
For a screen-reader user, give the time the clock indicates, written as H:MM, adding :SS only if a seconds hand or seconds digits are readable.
3:09
